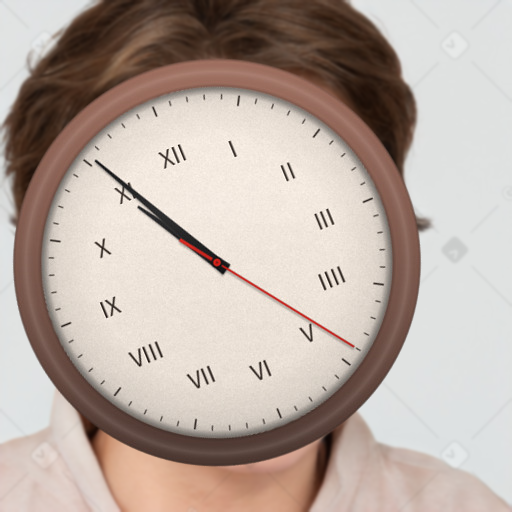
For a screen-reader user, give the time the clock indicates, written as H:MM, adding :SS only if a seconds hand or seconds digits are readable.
10:55:24
